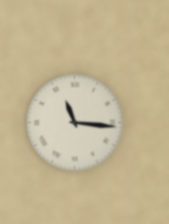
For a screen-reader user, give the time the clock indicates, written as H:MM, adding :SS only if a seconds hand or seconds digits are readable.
11:16
